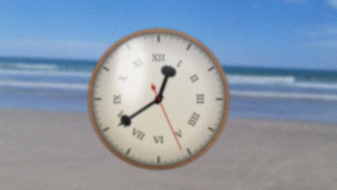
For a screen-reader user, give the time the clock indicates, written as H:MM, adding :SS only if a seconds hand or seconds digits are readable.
12:39:26
